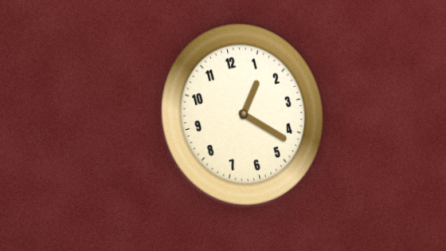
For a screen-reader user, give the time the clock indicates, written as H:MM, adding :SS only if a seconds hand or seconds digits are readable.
1:22
